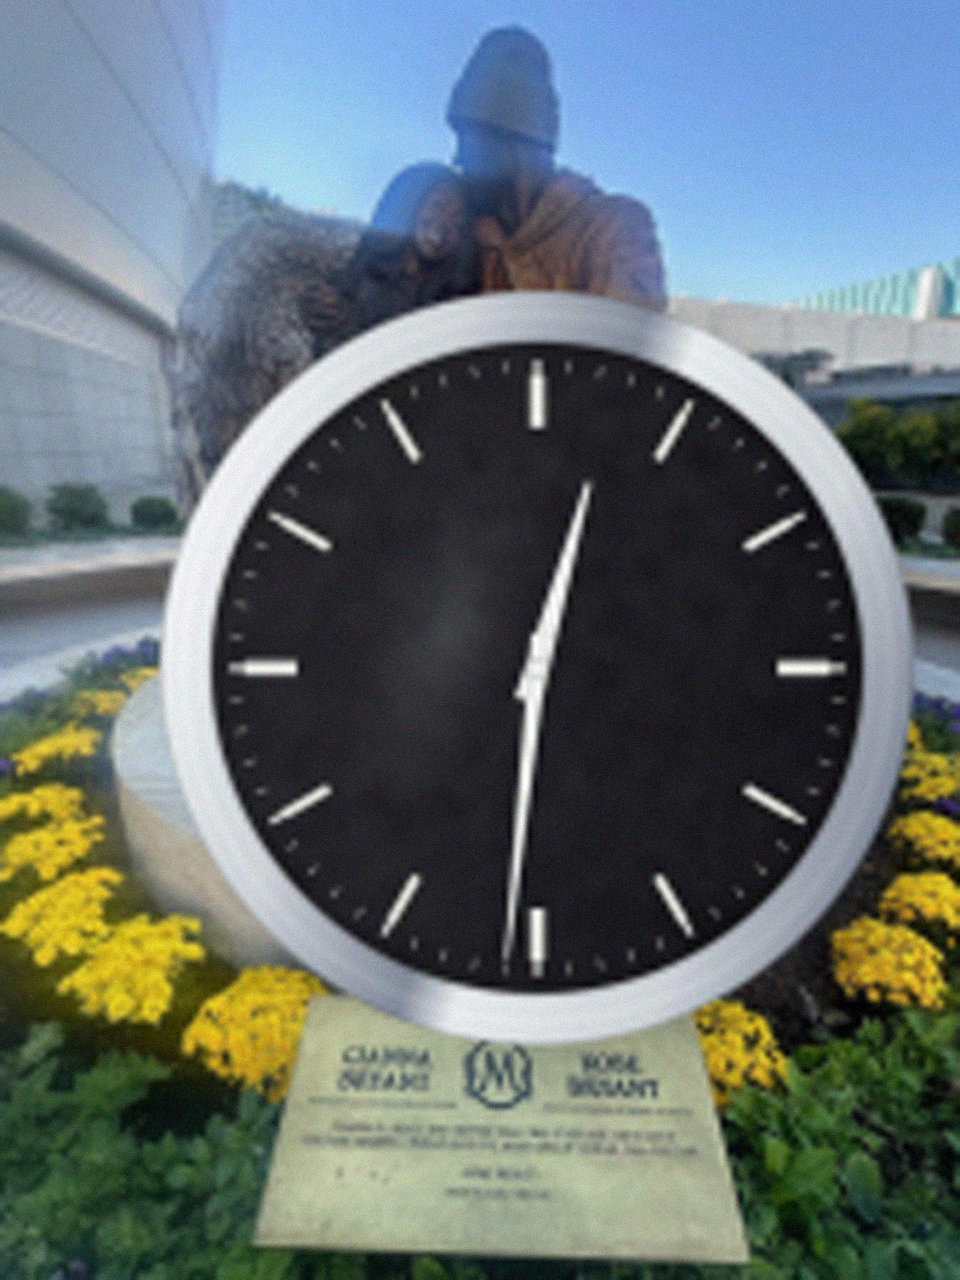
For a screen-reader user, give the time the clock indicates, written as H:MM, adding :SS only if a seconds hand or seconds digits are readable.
12:31
